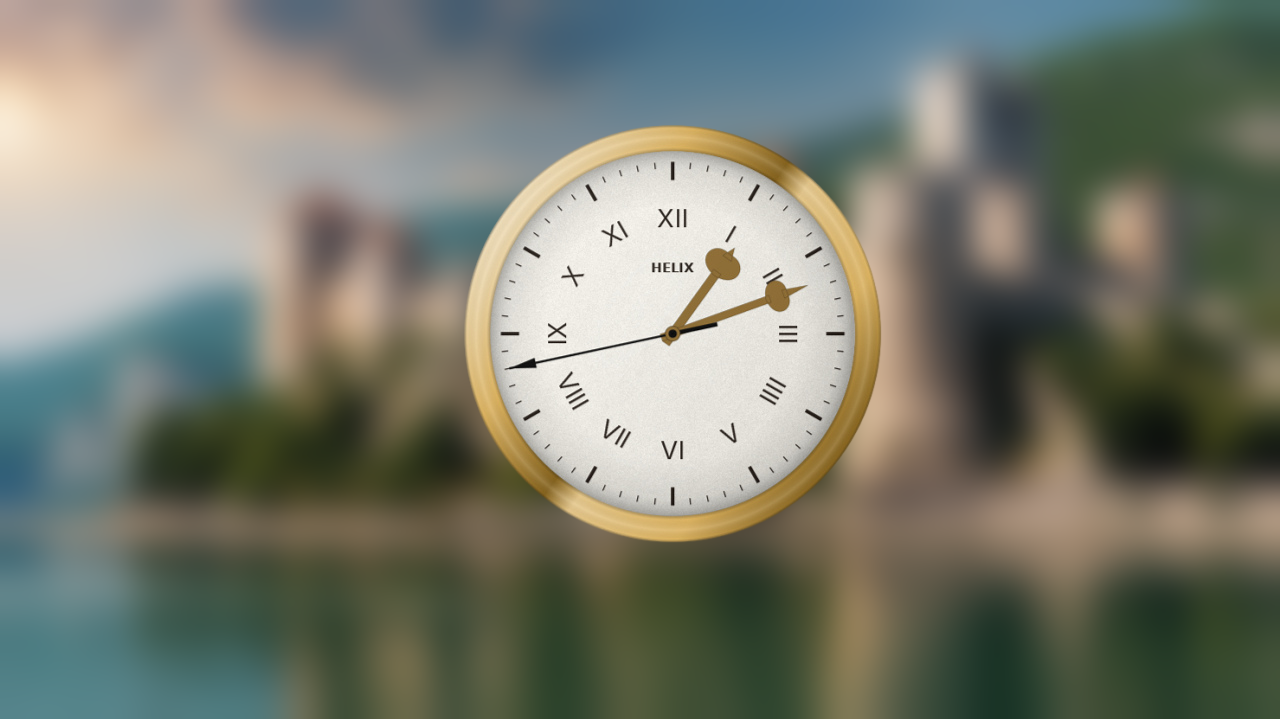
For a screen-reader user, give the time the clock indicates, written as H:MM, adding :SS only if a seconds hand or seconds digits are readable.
1:11:43
